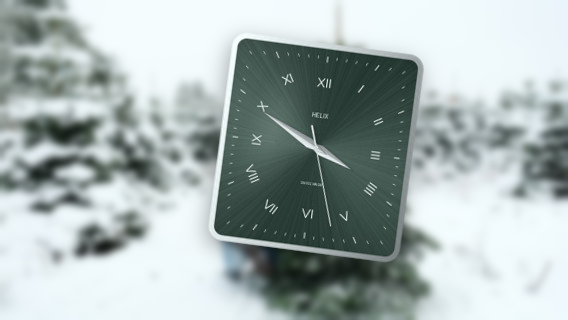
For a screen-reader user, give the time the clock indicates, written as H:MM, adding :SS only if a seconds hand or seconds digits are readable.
3:49:27
